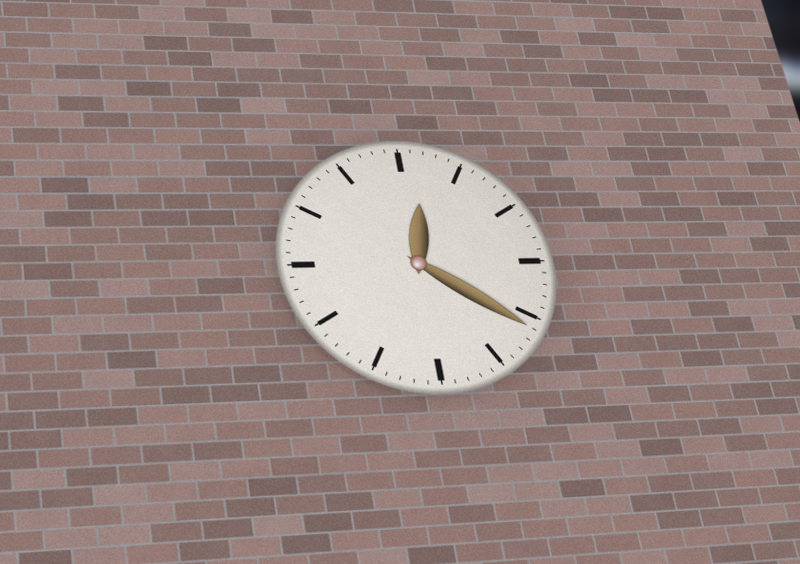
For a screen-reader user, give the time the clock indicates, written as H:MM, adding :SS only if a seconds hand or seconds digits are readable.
12:21
